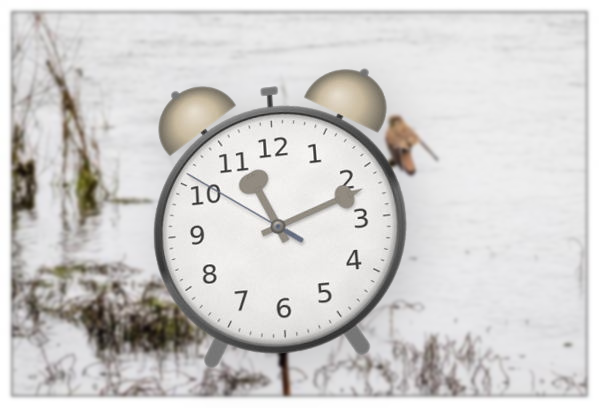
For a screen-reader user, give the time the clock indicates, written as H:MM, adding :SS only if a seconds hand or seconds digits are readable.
11:11:51
